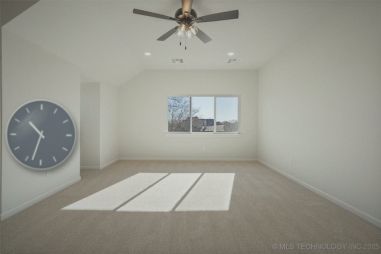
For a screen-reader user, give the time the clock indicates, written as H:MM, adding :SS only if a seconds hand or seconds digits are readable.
10:33
